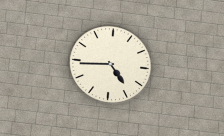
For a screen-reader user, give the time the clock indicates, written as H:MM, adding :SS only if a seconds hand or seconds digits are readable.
4:44
